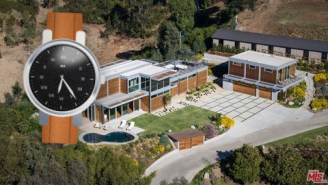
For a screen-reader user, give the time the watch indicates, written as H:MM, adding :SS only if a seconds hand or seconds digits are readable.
6:24
